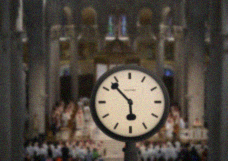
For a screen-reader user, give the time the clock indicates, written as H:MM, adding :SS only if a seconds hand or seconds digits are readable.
5:53
